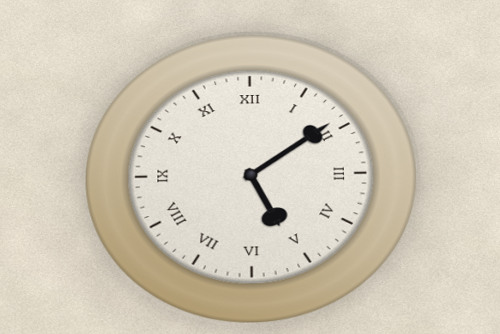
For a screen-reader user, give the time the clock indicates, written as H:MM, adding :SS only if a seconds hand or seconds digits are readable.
5:09
